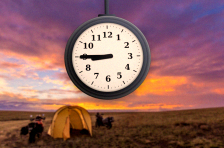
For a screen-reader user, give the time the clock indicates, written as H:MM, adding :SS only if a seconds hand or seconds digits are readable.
8:45
